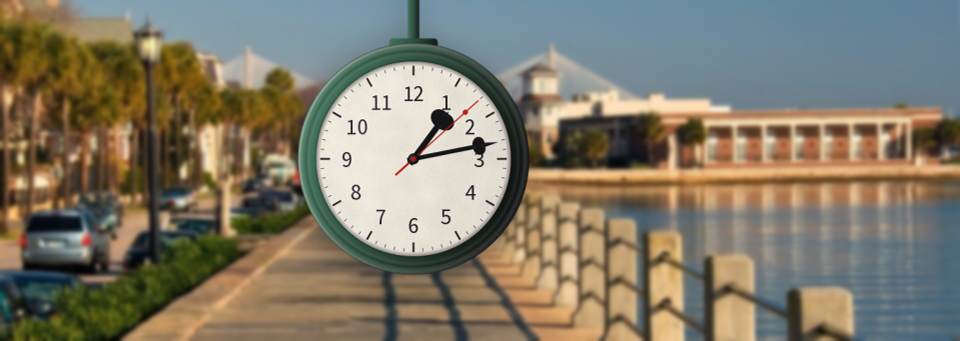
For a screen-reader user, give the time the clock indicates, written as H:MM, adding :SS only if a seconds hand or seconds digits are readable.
1:13:08
